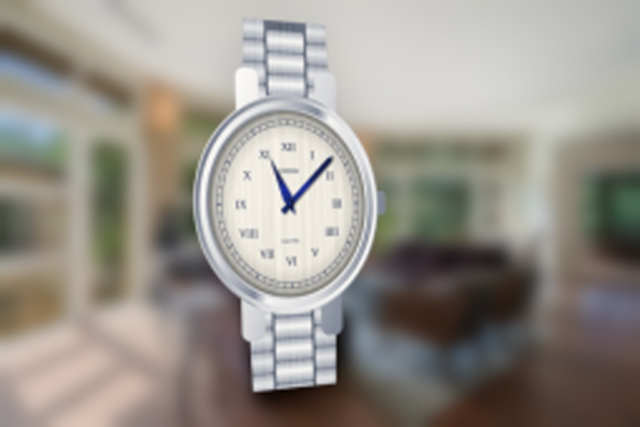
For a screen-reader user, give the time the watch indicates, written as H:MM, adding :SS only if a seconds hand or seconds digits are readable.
11:08
